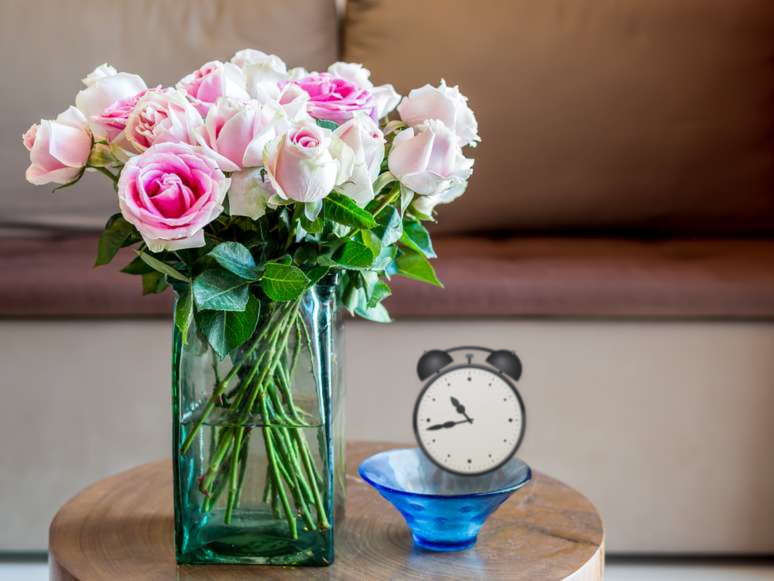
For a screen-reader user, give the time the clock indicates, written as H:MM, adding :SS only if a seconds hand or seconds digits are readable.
10:43
